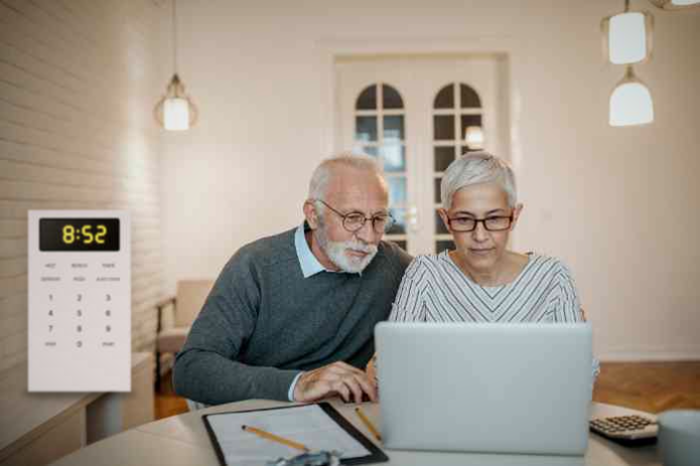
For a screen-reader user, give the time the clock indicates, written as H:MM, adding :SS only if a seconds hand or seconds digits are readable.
8:52
